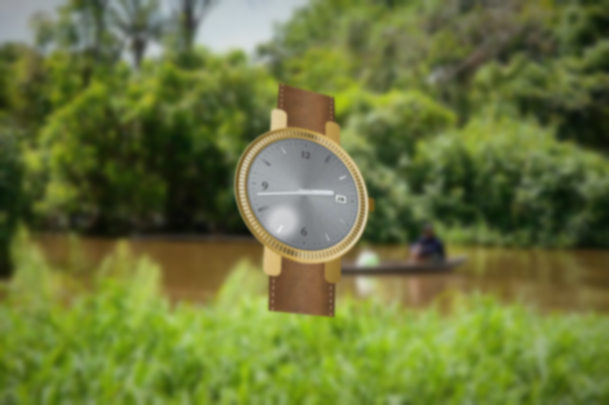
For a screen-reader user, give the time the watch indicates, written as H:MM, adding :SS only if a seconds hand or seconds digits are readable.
2:43
